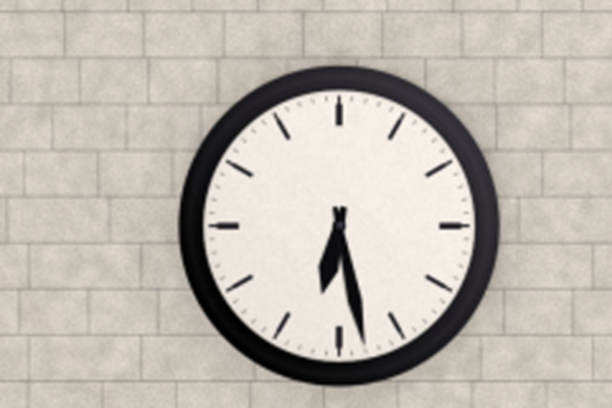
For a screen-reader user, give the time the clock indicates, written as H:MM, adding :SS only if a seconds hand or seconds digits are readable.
6:28
